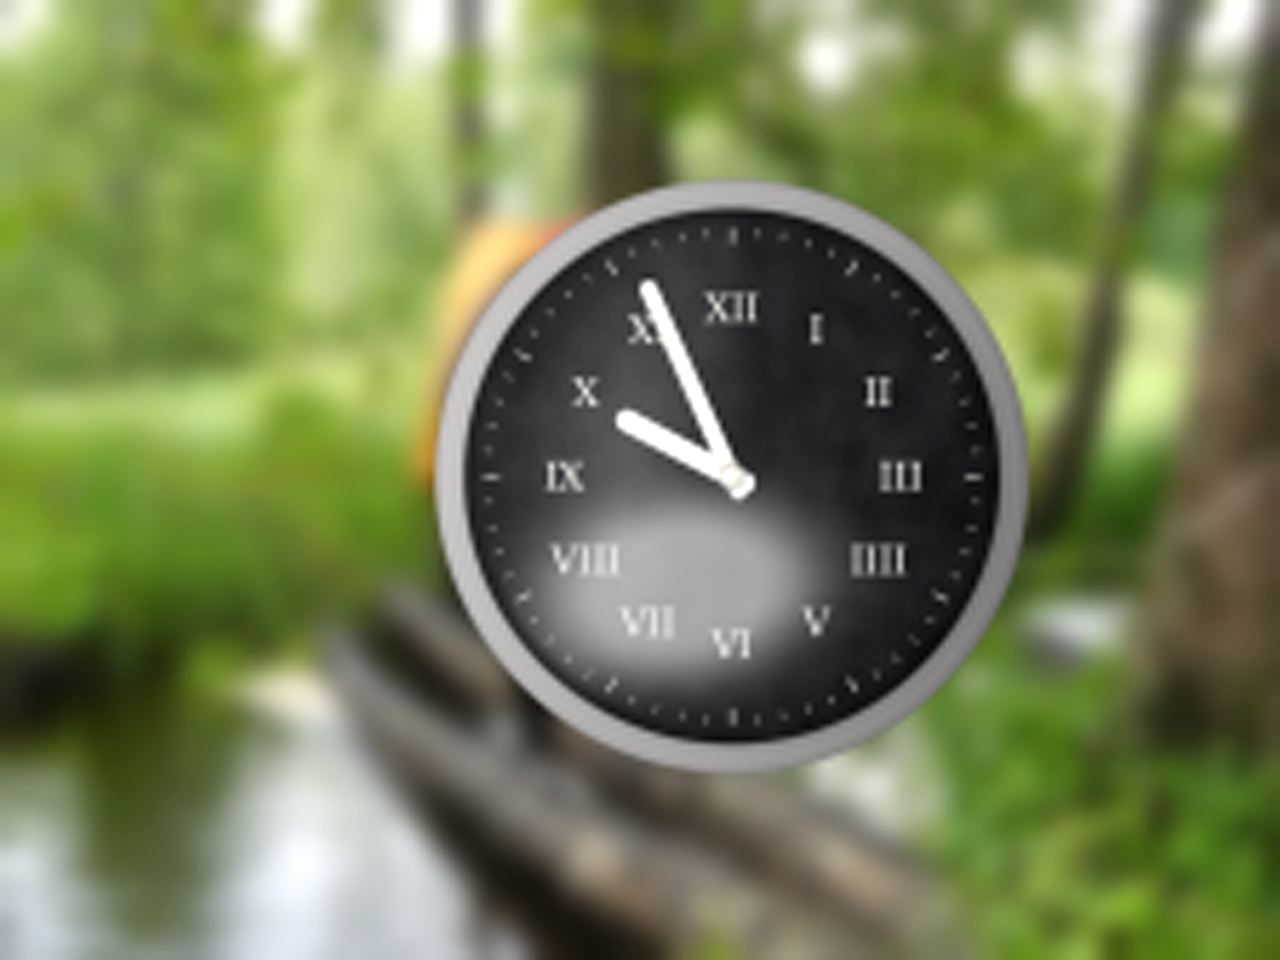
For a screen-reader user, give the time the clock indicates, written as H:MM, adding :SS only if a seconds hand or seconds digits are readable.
9:56
